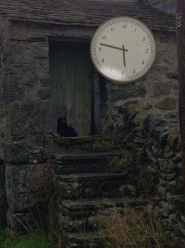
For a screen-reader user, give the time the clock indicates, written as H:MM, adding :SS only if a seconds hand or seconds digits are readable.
5:47
